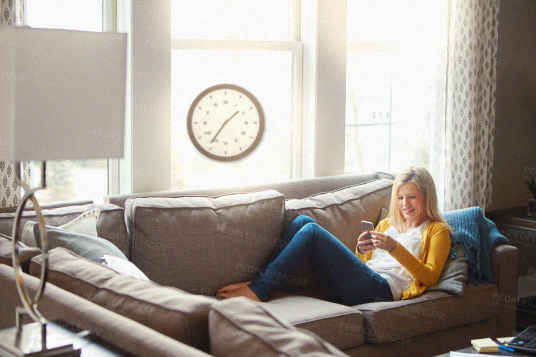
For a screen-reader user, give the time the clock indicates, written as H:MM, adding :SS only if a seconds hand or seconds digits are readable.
1:36
